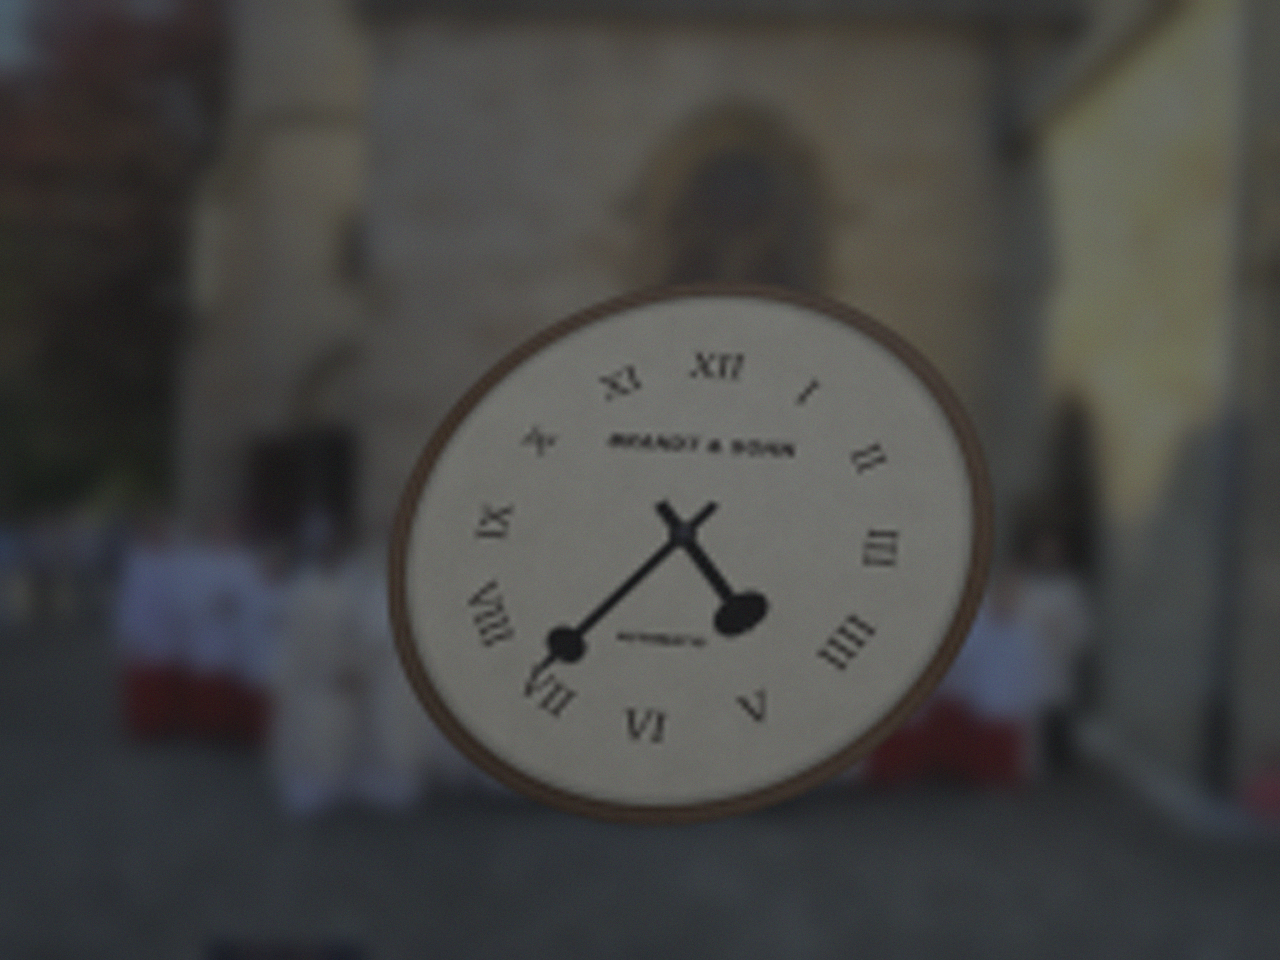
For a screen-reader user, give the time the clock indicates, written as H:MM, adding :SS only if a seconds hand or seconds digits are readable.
4:36
